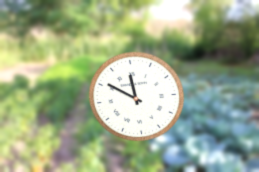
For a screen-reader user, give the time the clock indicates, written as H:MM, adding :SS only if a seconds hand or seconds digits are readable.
11:51
